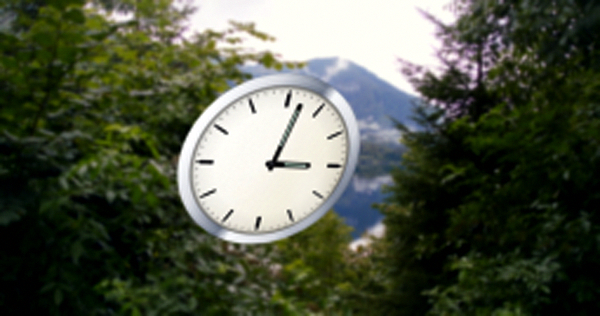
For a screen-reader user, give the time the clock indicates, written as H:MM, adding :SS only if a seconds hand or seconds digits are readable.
3:02
